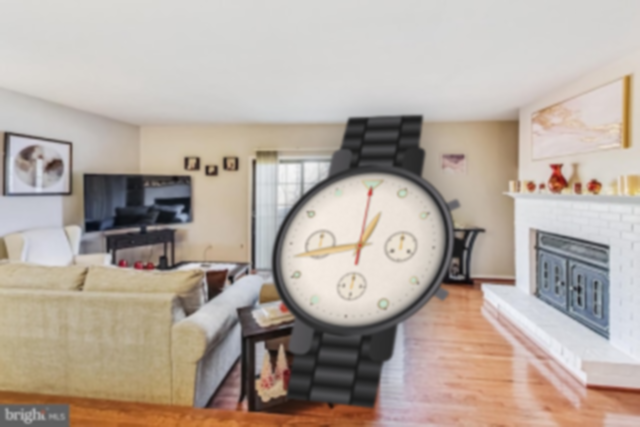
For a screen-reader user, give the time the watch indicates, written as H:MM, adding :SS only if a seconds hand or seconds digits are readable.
12:43
